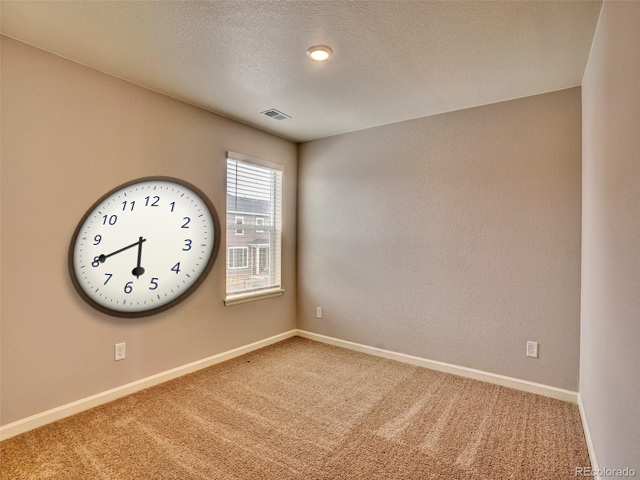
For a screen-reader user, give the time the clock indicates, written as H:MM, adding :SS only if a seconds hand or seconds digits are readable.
5:40
